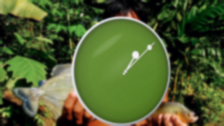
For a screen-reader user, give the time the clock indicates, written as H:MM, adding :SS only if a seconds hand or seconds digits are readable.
1:08
